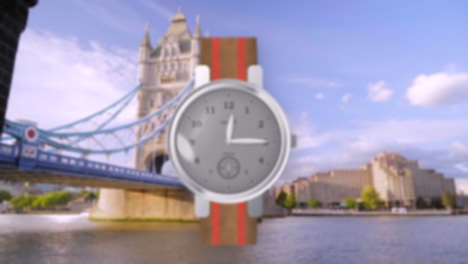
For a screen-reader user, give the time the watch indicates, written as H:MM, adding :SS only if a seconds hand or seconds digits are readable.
12:15
